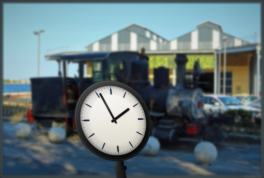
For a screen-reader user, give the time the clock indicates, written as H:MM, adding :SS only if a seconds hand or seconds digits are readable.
1:56
